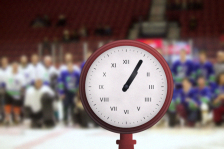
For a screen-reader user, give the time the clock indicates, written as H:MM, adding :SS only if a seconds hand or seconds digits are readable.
1:05
